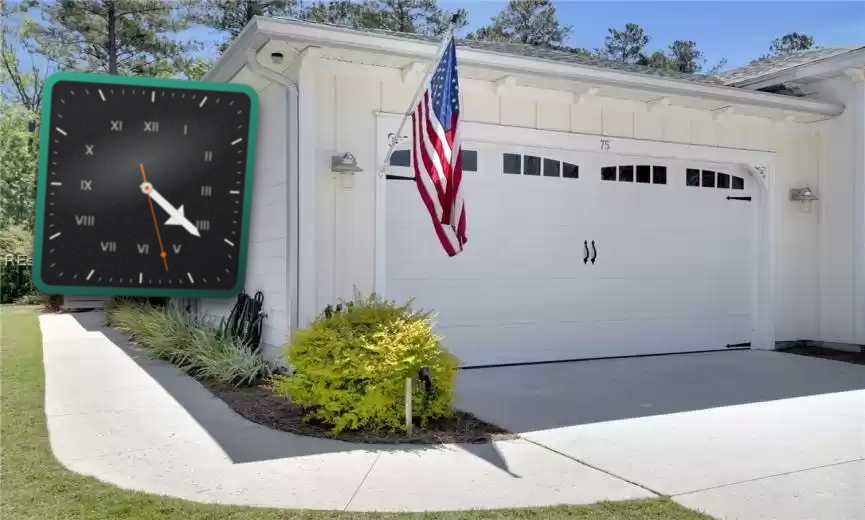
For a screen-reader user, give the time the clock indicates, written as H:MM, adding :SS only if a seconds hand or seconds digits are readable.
4:21:27
